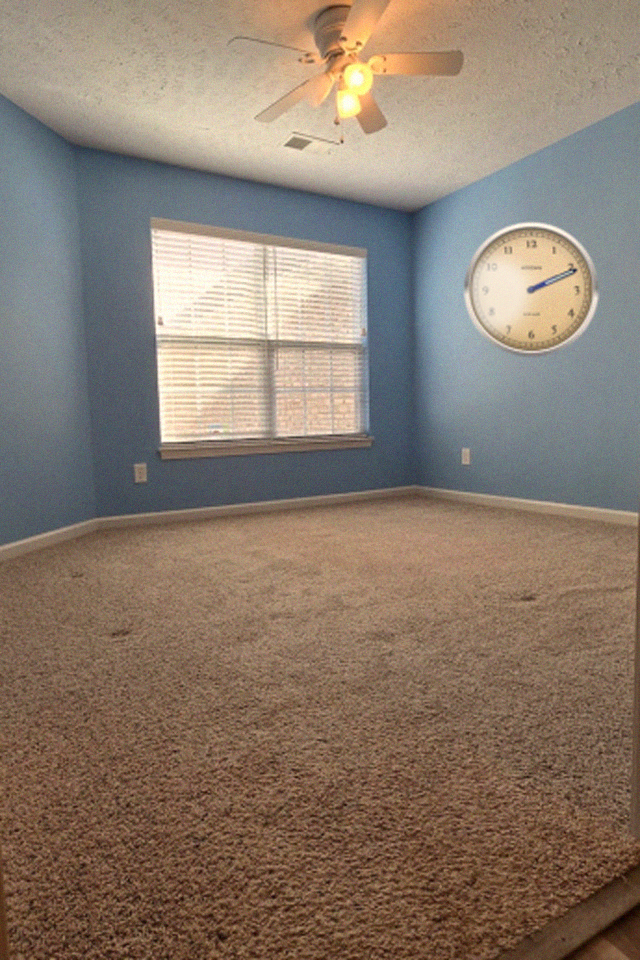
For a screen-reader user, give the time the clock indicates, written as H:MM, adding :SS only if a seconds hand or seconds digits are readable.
2:11
